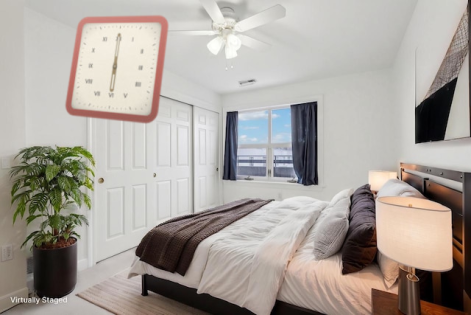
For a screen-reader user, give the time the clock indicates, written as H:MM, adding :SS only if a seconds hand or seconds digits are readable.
6:00
